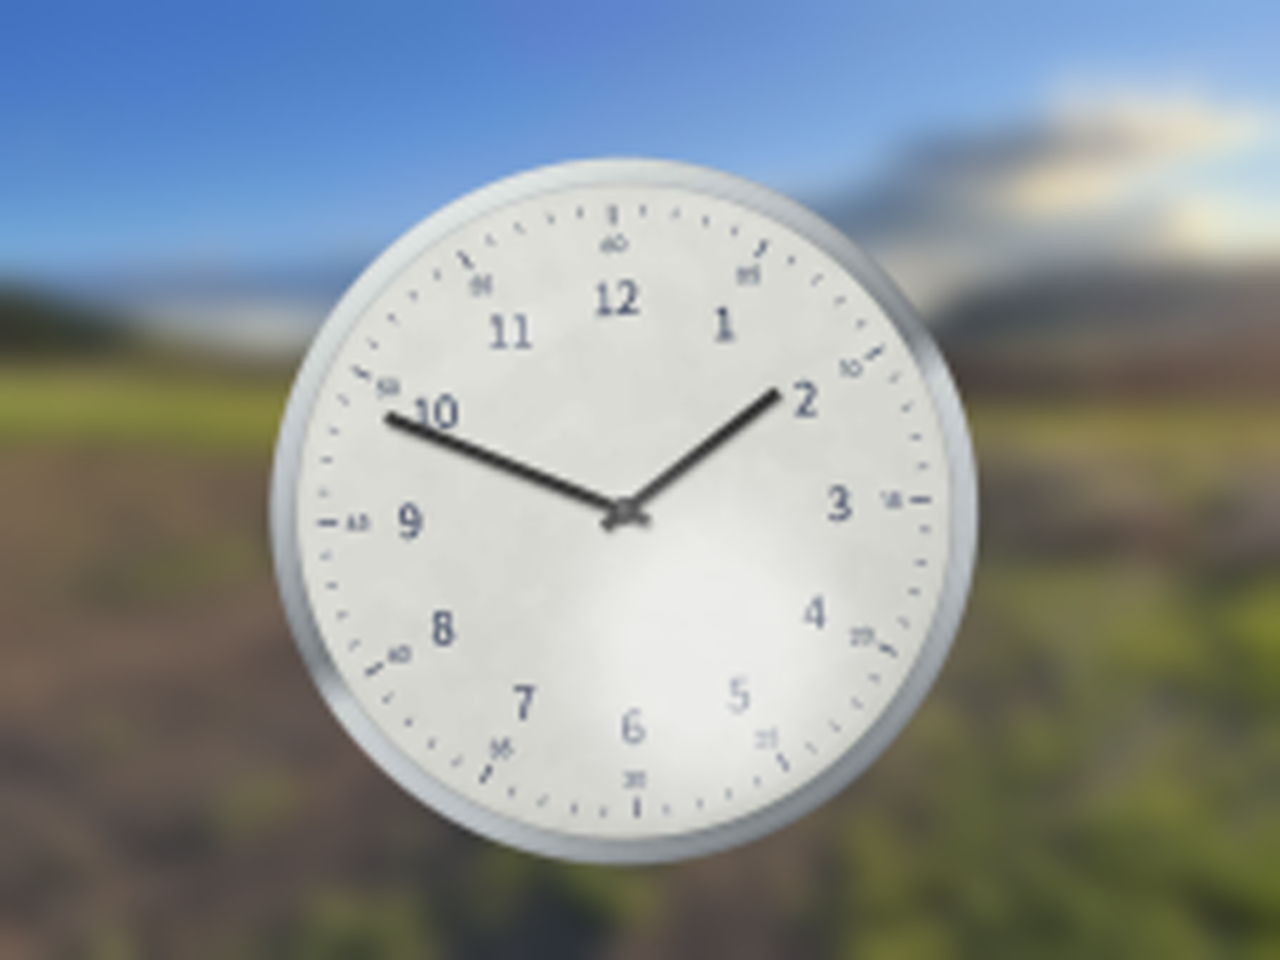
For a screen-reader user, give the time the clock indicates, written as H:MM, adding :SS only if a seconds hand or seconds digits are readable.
1:49
